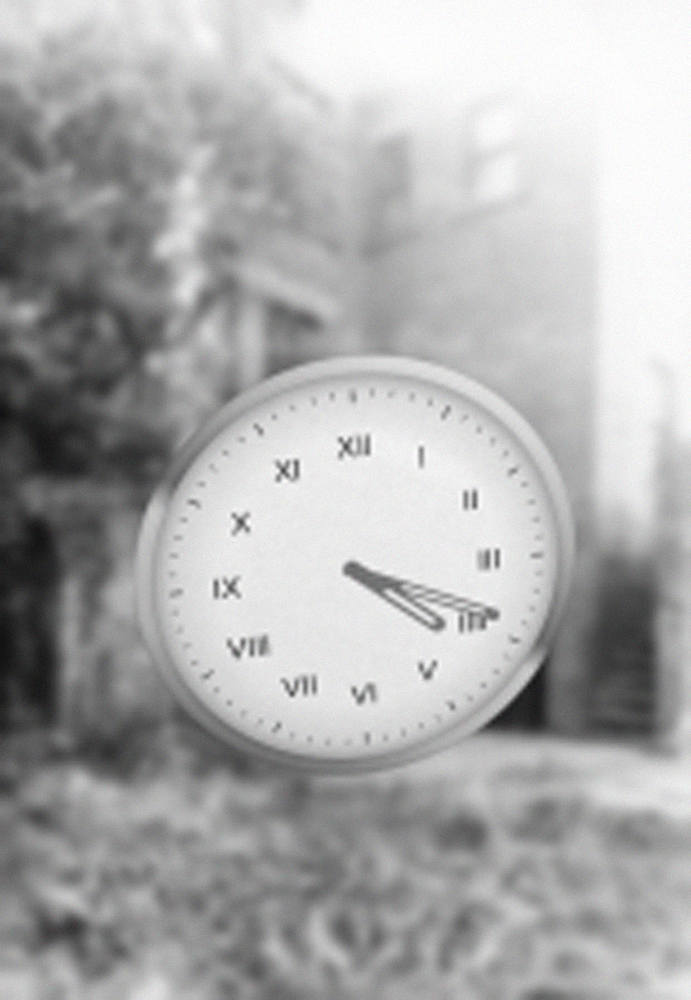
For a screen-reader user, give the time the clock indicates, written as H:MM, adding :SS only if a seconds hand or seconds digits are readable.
4:19
